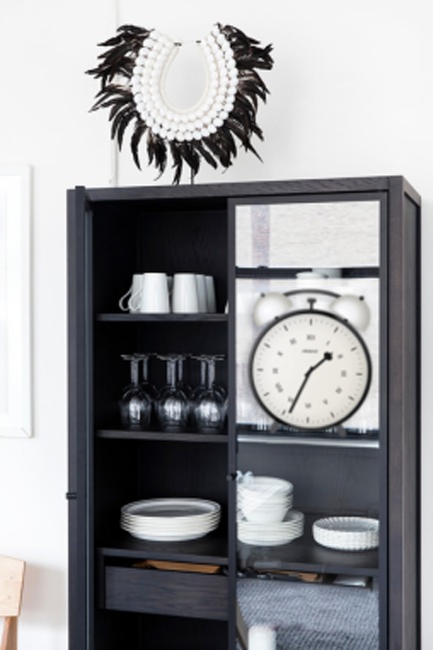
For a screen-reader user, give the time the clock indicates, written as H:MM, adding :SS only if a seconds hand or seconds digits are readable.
1:34
